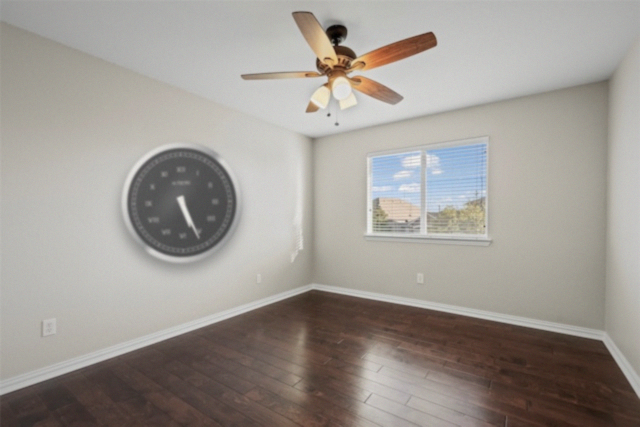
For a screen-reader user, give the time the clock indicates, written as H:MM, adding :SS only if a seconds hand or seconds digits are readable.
5:26
